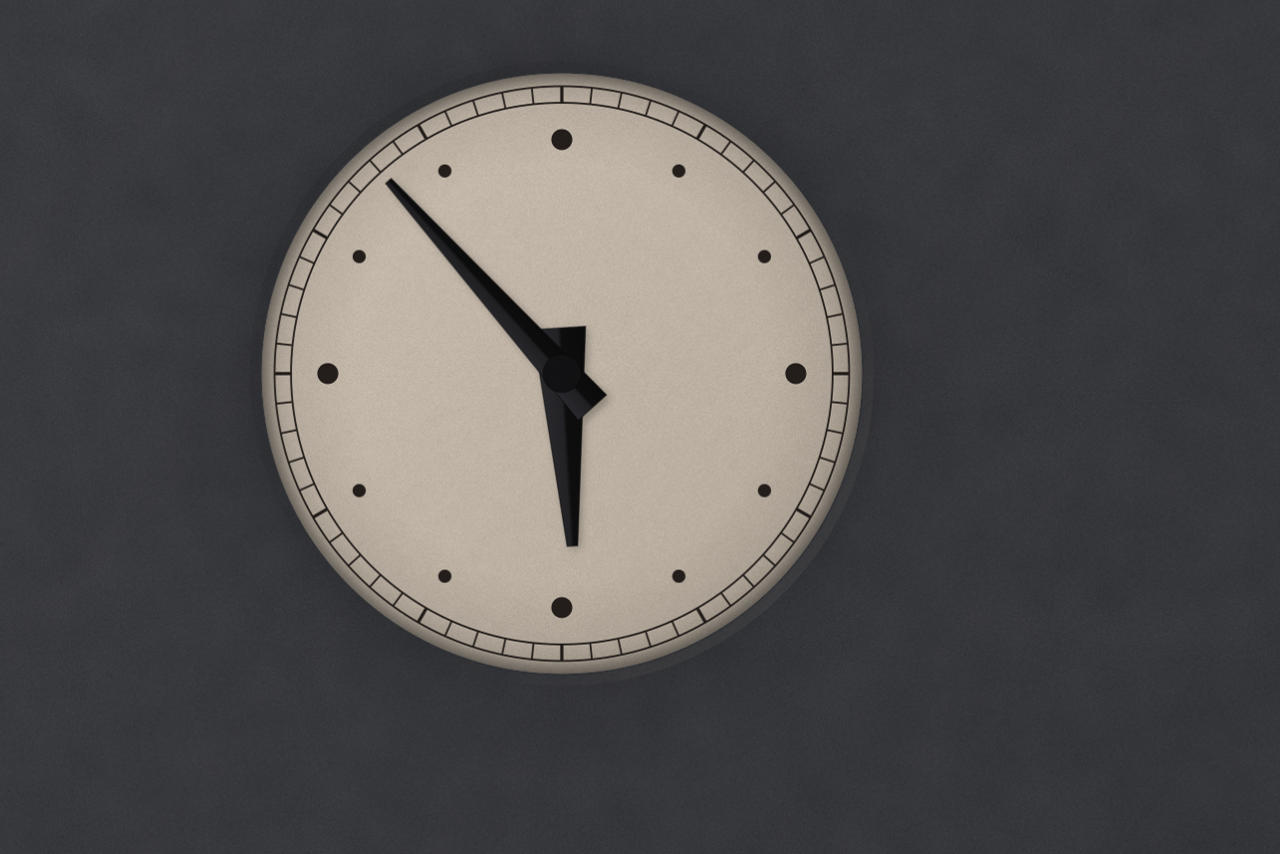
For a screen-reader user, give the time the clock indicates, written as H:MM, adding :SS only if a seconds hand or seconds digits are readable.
5:53
